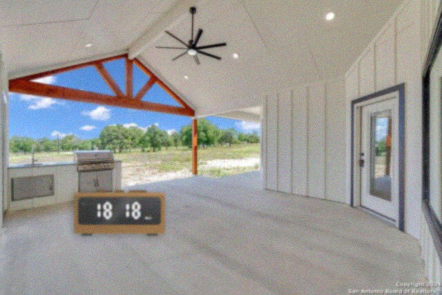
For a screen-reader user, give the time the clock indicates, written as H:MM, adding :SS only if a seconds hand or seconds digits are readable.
18:18
